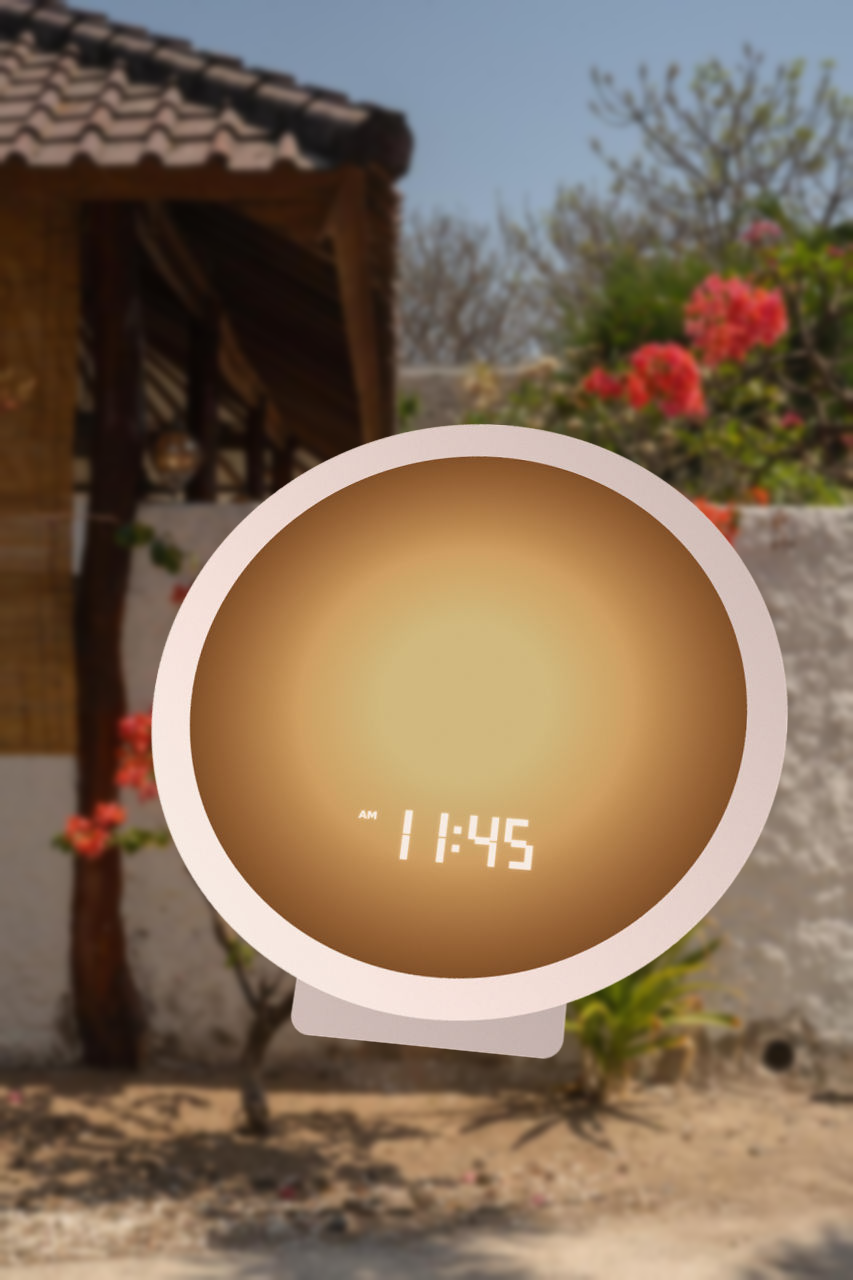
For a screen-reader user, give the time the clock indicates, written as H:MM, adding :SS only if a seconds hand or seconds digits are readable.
11:45
